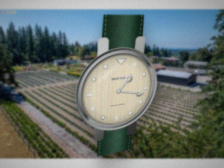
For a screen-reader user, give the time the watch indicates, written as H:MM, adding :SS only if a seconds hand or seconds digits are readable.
1:17
